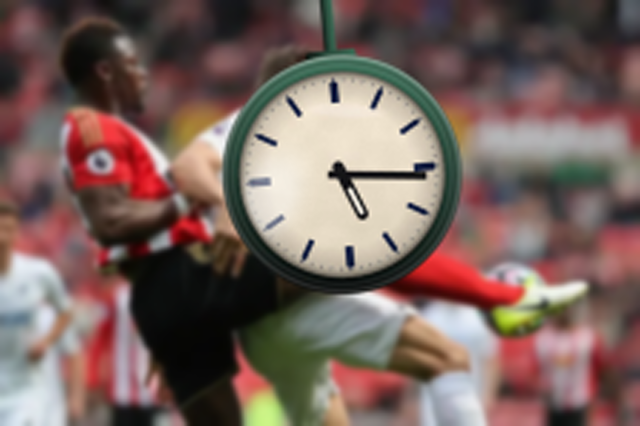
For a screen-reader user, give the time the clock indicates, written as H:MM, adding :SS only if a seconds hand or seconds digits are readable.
5:16
